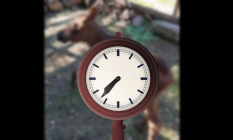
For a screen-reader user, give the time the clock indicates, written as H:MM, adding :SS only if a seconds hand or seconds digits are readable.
7:37
